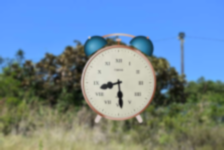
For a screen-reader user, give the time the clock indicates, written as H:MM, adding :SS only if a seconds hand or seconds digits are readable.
8:29
